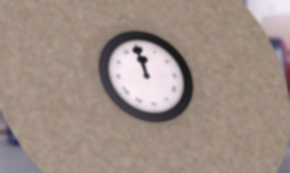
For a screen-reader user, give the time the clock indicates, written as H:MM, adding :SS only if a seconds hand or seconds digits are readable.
11:59
